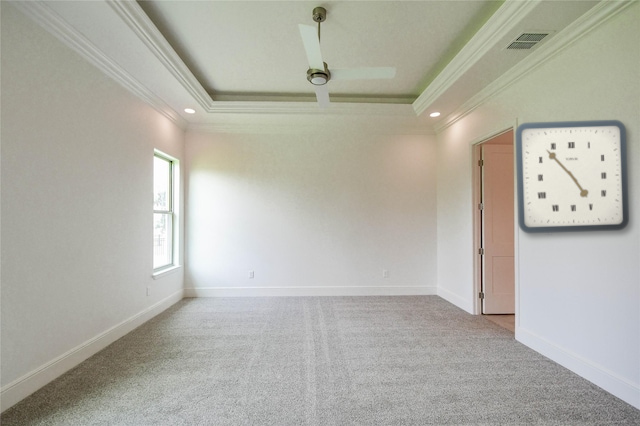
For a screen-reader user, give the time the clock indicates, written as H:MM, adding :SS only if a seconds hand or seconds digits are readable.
4:53
